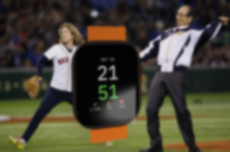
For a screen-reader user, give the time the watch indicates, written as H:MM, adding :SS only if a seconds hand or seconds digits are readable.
21:51
